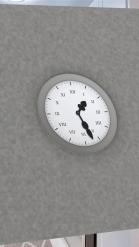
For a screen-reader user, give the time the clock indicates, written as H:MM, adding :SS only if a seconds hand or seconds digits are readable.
1:27
